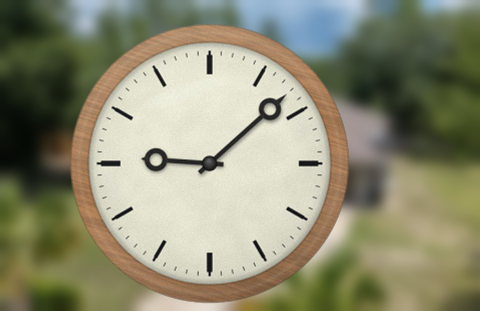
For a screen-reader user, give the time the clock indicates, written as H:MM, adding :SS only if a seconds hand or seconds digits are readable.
9:08
